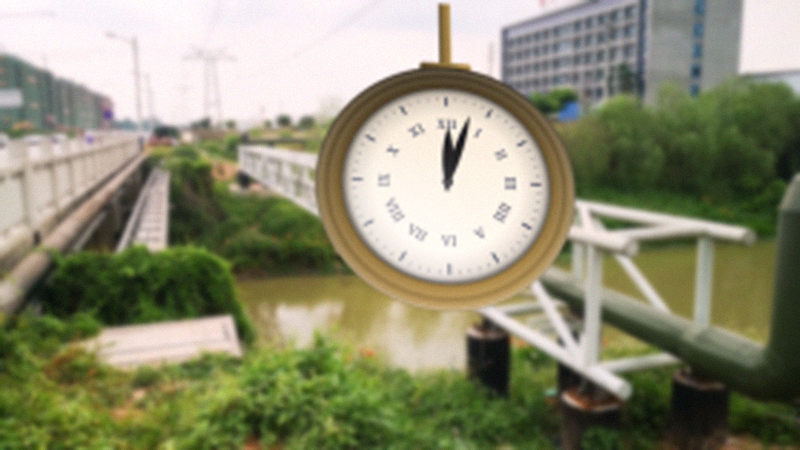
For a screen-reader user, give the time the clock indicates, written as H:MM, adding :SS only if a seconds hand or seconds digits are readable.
12:03
